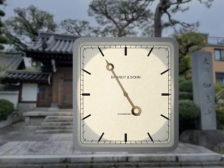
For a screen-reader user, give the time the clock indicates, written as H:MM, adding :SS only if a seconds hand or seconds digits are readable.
4:55
